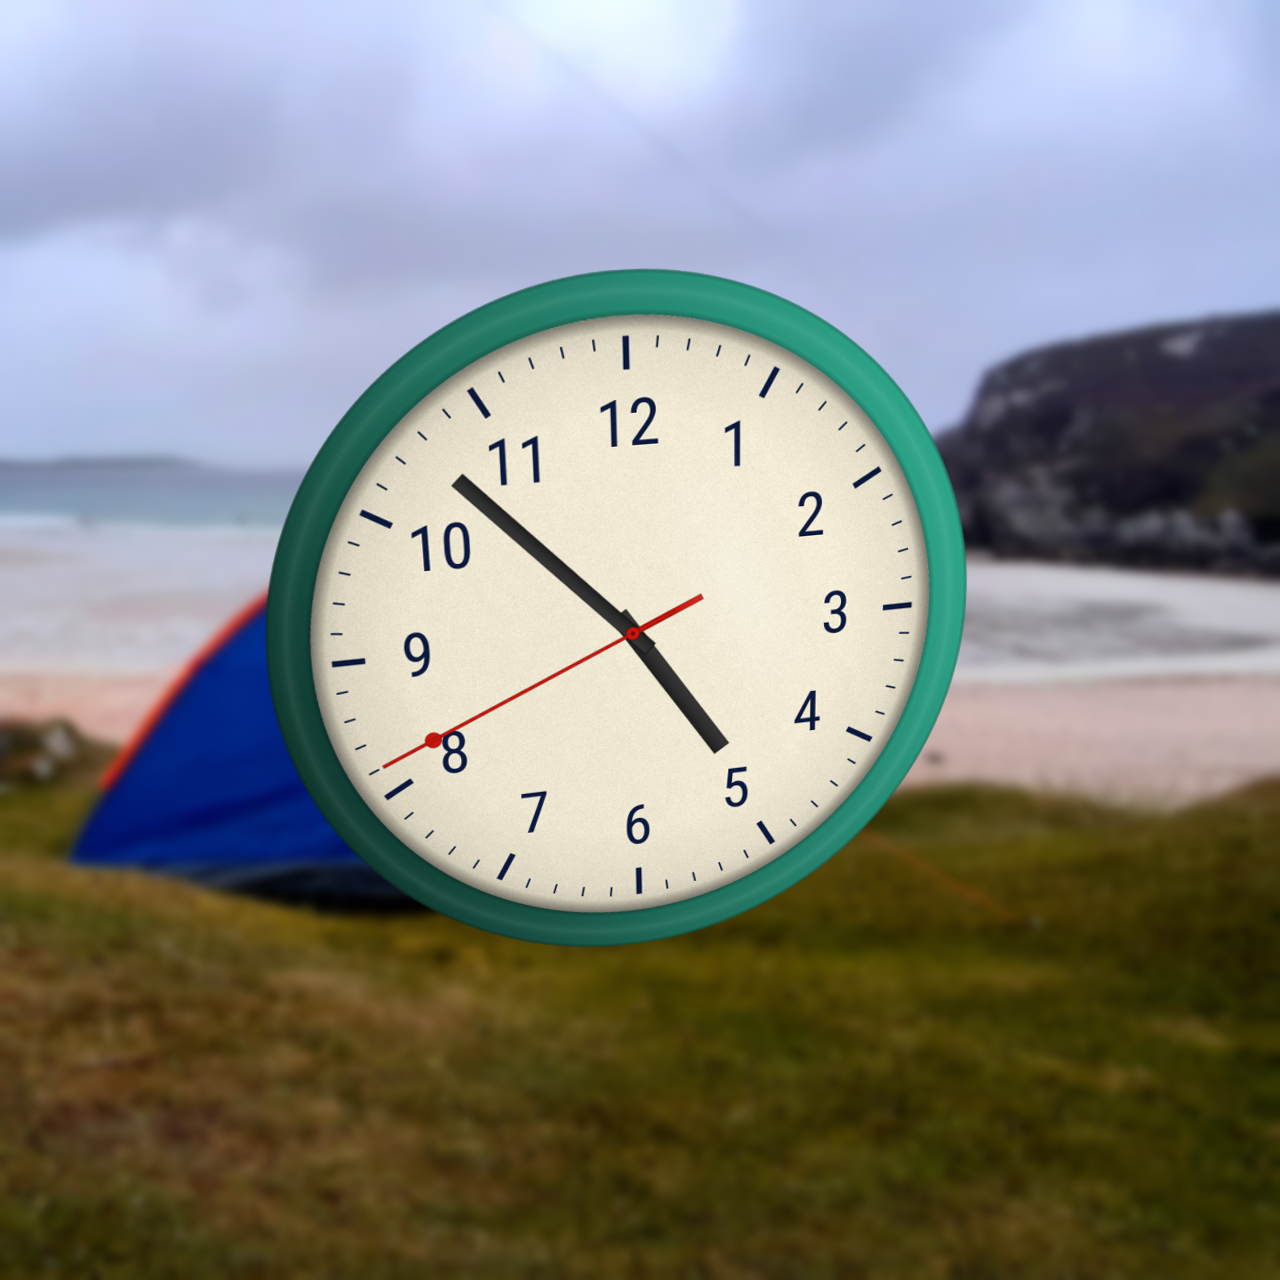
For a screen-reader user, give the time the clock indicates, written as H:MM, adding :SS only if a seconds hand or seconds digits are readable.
4:52:41
